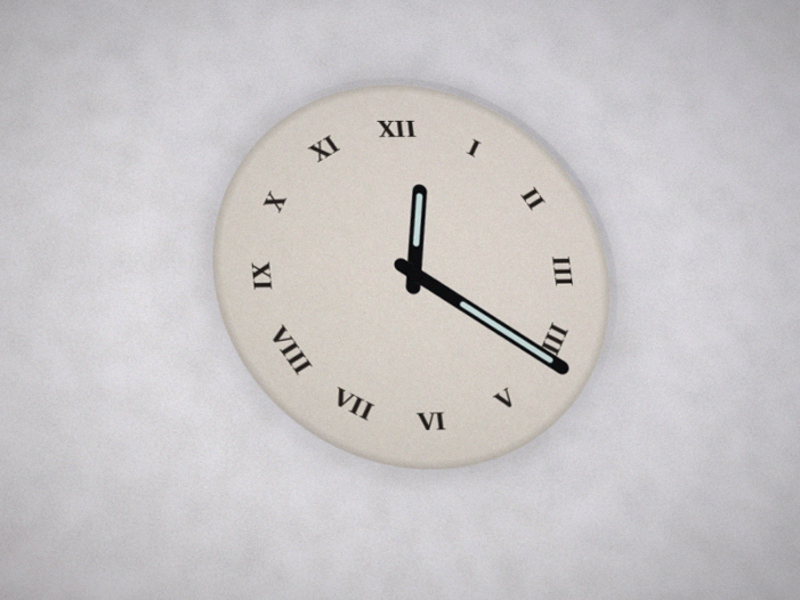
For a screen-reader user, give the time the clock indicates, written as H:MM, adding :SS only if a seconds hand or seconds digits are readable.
12:21
